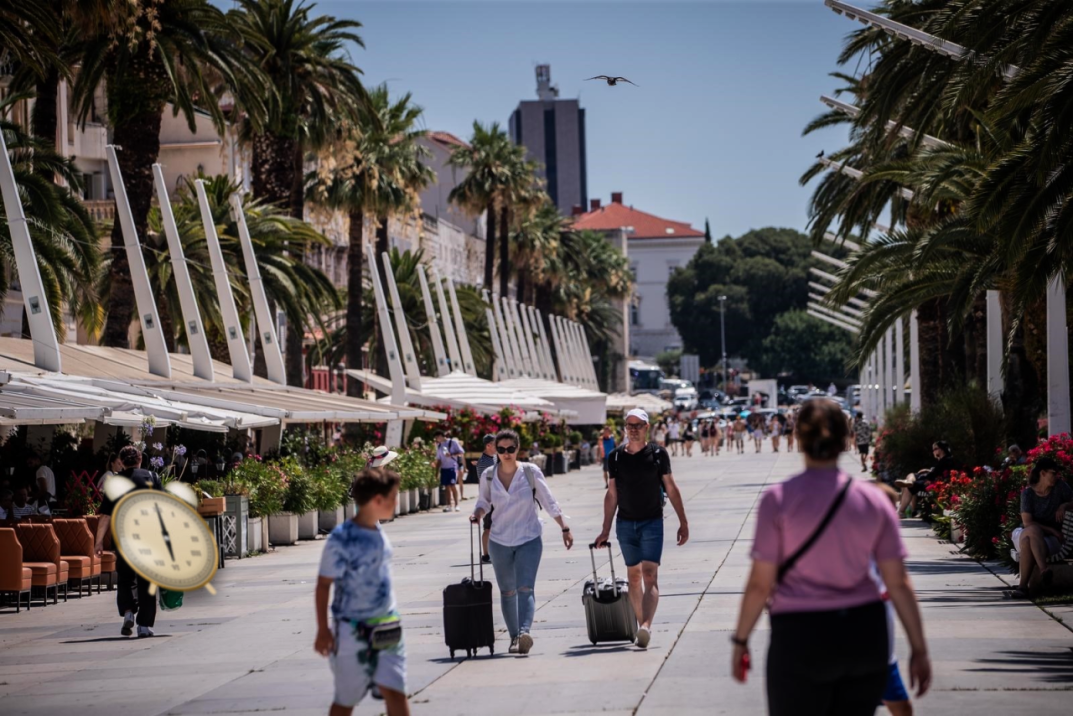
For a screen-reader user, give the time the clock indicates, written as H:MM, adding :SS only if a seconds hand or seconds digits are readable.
6:00
